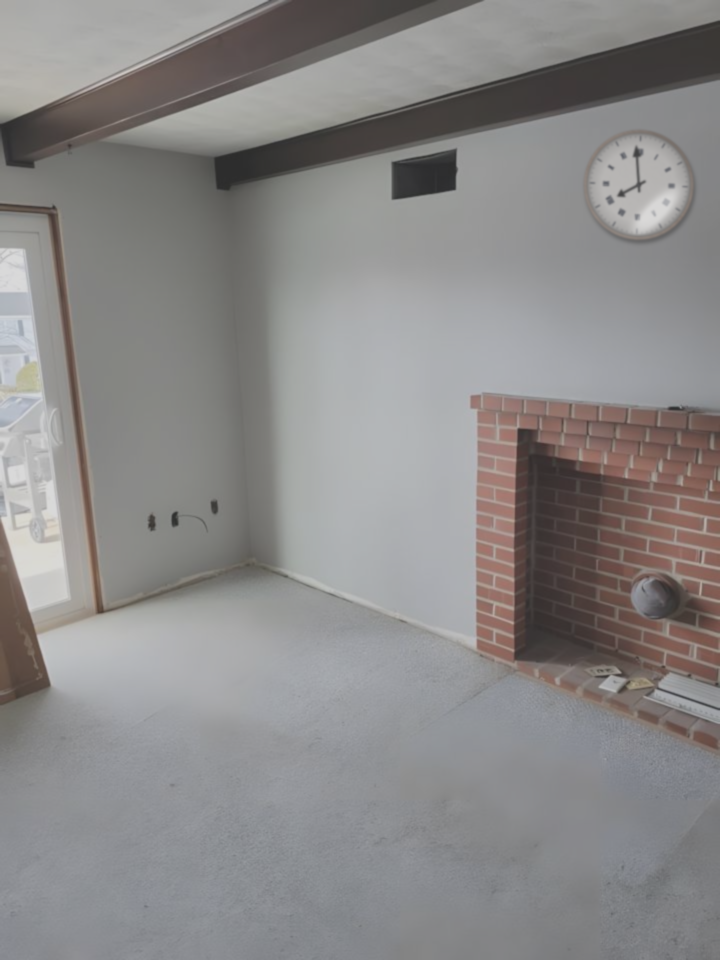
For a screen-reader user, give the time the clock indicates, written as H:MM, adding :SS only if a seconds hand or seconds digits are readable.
7:59
